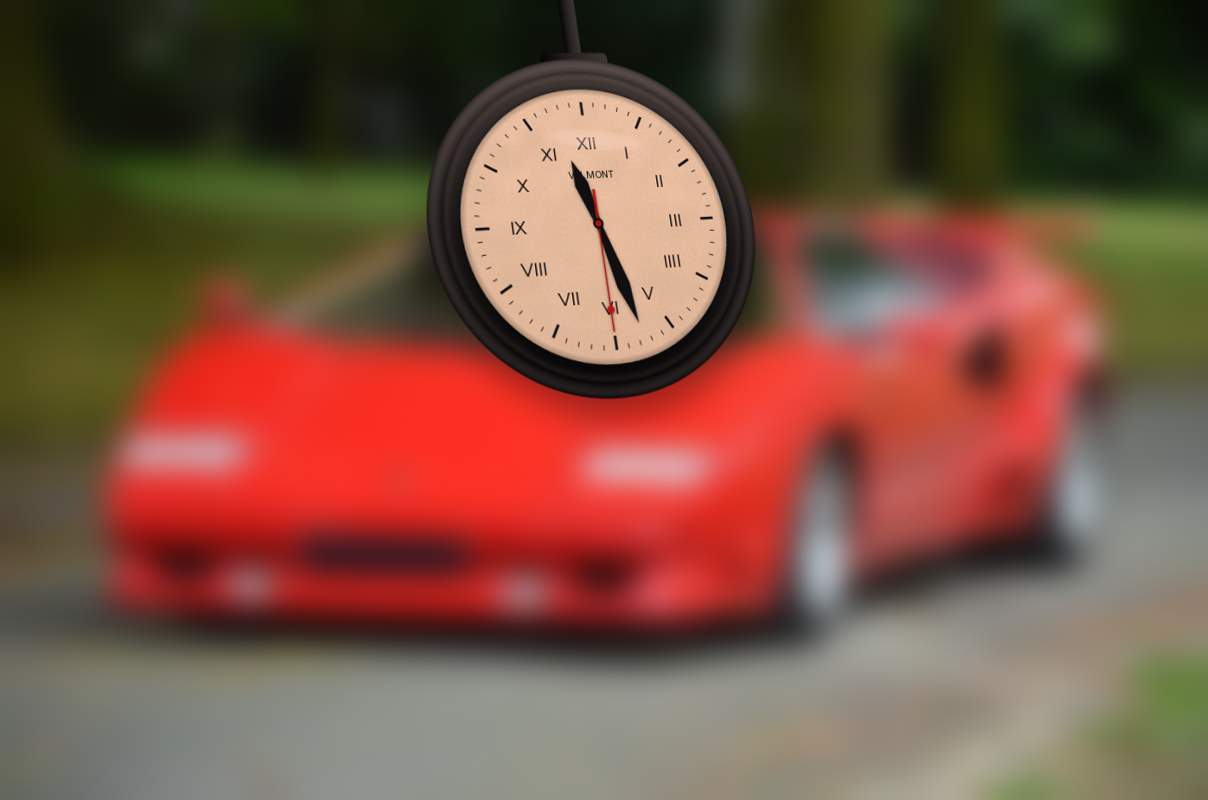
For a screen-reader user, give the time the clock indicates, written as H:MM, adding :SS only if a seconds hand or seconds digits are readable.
11:27:30
